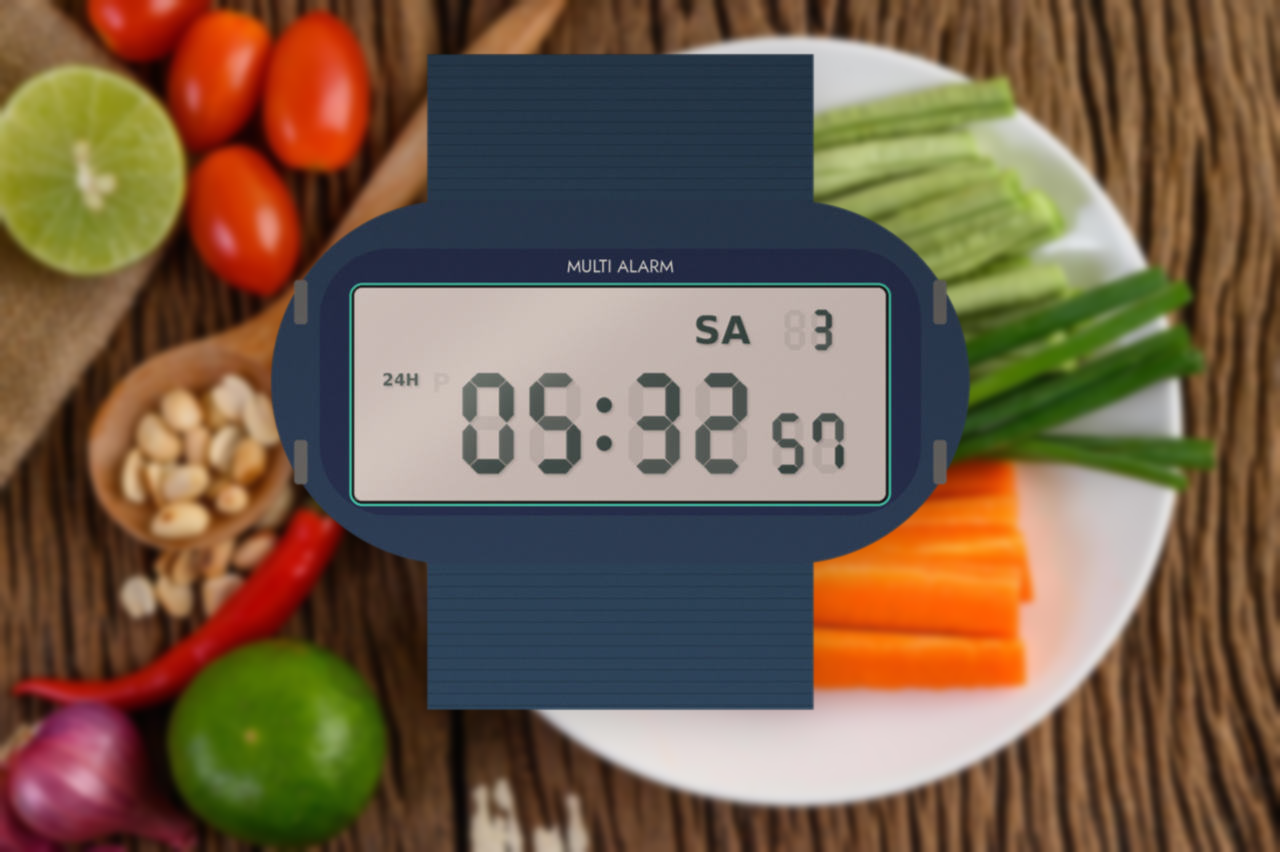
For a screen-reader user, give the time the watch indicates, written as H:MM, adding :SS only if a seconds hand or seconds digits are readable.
5:32:57
